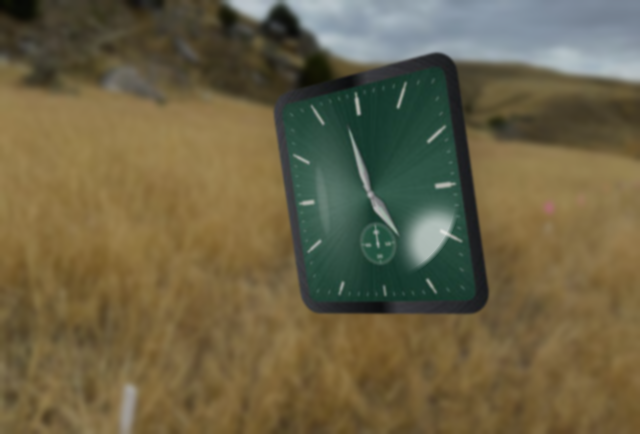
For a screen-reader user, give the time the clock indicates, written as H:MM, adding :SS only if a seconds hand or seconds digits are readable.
4:58
